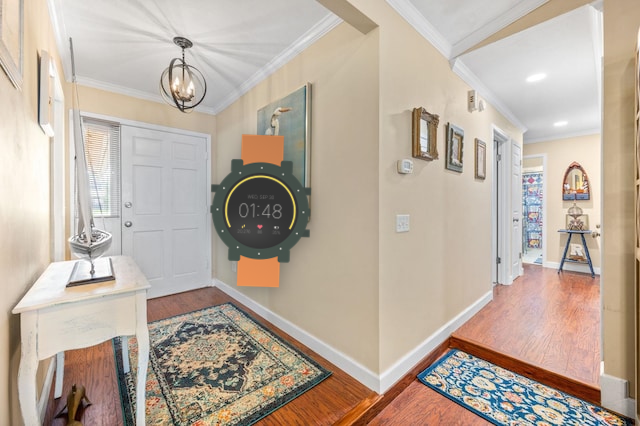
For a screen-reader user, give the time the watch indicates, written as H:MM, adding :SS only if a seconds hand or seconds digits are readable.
1:48
